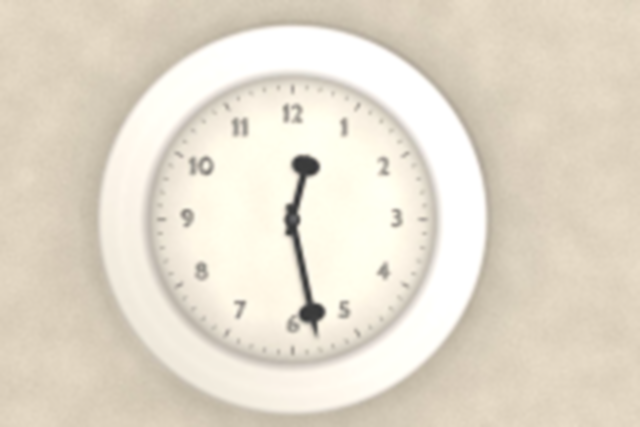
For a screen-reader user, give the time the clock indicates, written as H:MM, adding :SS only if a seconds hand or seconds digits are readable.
12:28
